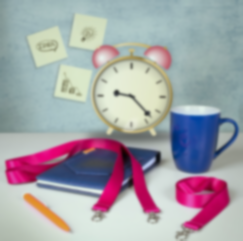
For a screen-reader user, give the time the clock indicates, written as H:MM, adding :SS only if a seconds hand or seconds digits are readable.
9:23
